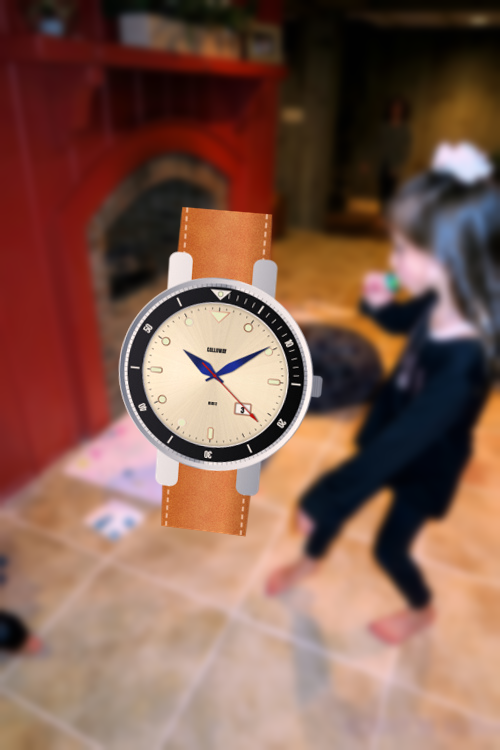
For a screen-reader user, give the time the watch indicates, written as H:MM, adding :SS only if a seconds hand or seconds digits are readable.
10:09:22
